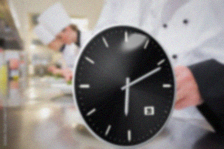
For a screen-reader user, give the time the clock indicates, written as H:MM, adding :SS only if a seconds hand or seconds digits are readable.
6:11
